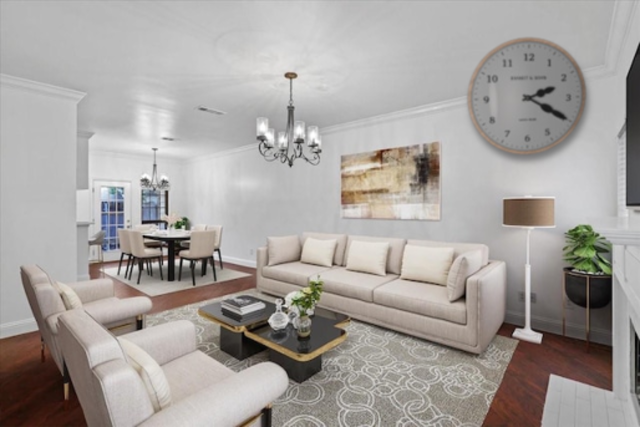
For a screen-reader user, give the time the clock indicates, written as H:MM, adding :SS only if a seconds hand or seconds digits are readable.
2:20
